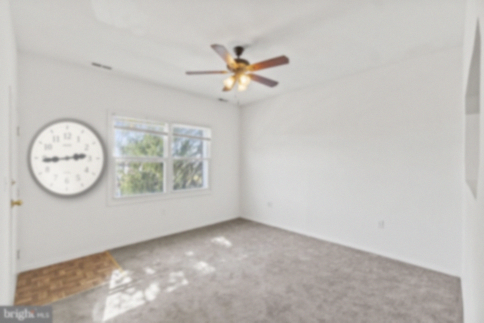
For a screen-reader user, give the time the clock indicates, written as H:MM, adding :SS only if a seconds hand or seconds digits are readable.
2:44
